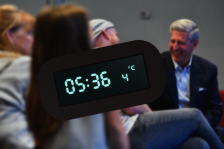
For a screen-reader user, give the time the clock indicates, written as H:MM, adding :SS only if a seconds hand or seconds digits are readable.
5:36
